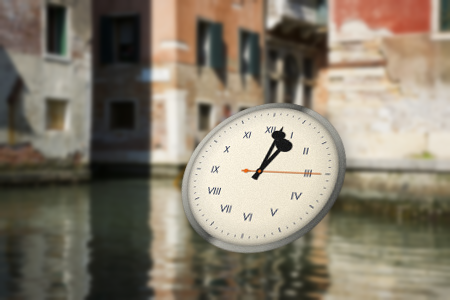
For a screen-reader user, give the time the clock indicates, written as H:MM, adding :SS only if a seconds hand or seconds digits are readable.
1:02:15
